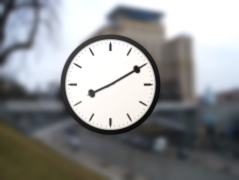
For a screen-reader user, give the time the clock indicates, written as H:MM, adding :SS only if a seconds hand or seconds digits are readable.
8:10
